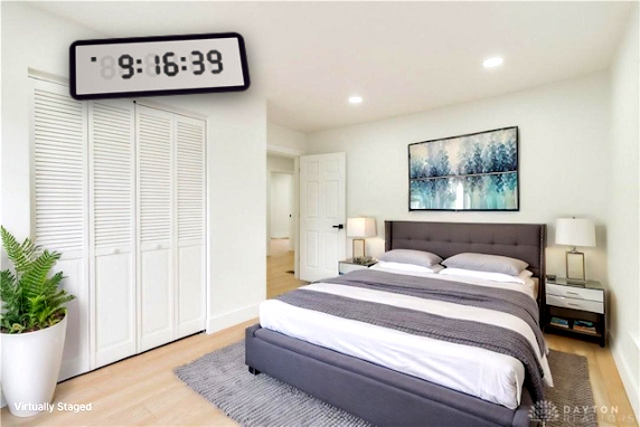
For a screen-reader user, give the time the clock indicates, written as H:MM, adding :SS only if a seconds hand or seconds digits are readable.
9:16:39
